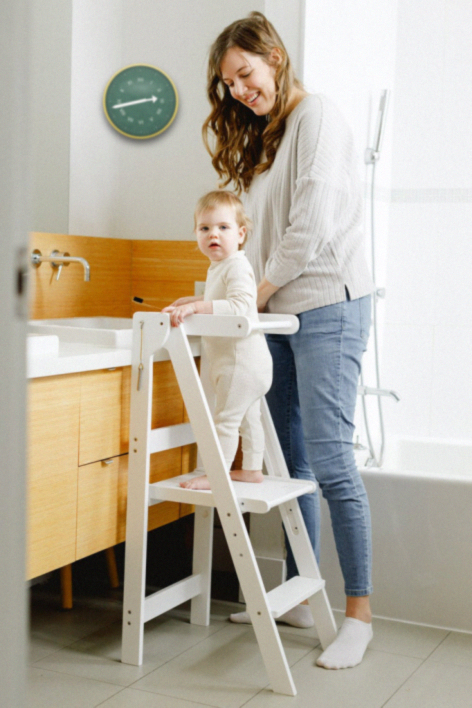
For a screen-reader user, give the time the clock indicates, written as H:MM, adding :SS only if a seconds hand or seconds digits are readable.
2:43
